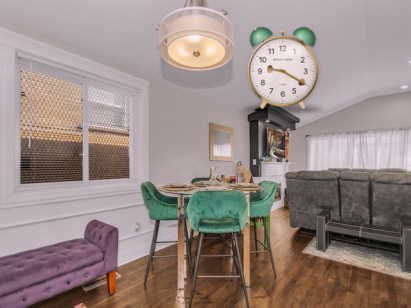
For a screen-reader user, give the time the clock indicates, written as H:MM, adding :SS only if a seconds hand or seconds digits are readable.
9:20
